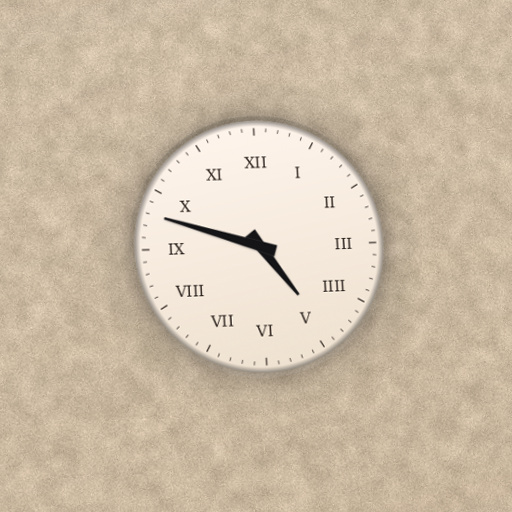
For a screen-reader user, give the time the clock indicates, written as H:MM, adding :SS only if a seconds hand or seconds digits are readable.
4:48
